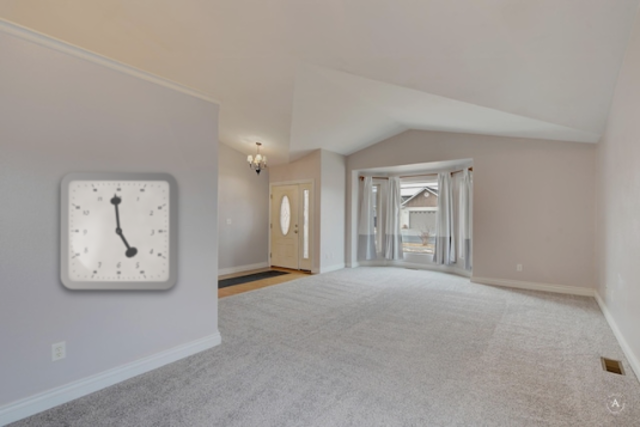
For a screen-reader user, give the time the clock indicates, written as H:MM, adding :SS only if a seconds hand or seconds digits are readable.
4:59
